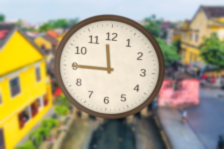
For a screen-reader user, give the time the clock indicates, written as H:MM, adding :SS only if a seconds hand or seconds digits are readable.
11:45
